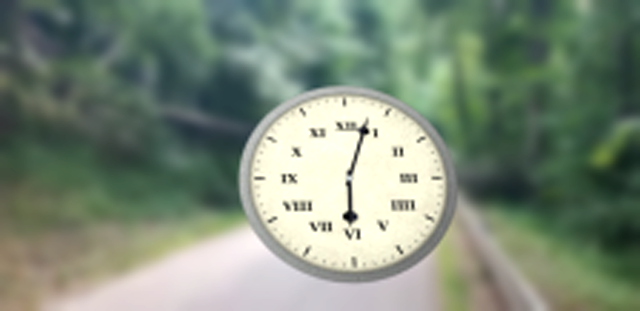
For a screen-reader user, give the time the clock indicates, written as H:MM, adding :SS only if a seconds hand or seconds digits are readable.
6:03
